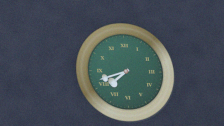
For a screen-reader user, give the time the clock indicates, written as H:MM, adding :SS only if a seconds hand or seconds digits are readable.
7:42
